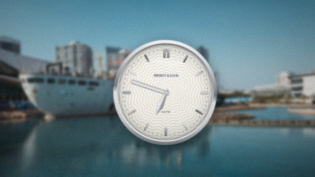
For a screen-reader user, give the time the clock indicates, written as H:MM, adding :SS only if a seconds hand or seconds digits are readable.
6:48
